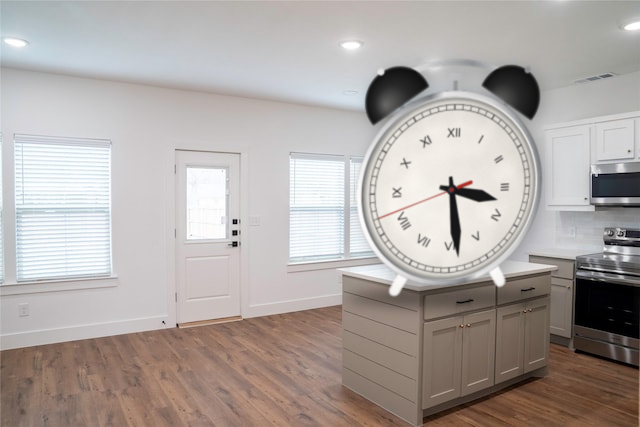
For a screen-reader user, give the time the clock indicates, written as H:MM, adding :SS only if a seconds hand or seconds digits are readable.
3:28:42
